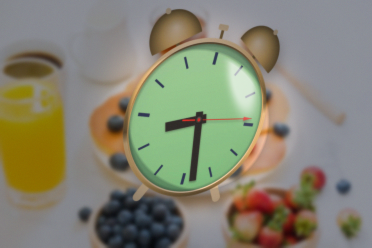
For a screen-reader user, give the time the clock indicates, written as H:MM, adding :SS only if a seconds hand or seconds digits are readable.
8:28:14
